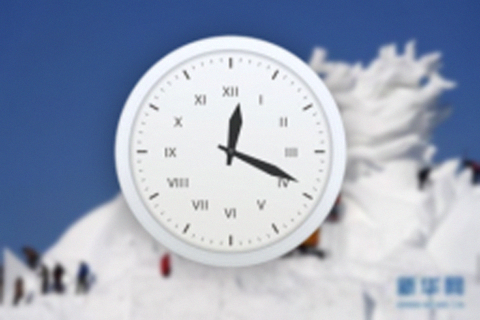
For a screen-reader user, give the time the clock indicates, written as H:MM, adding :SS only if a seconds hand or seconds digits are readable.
12:19
